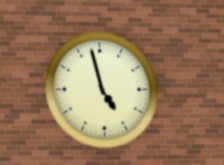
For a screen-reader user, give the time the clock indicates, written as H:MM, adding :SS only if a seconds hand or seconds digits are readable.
4:58
